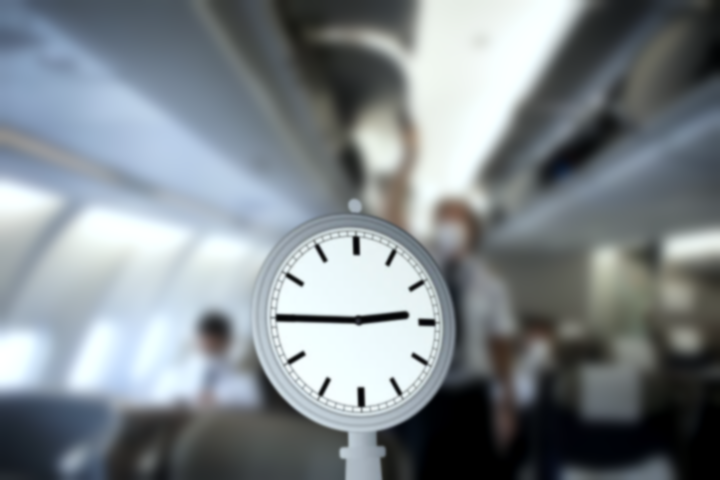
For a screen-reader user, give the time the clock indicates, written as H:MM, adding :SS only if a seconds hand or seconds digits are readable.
2:45
